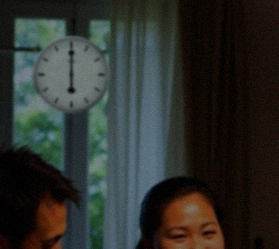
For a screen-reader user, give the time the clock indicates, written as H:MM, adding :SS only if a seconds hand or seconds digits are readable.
6:00
